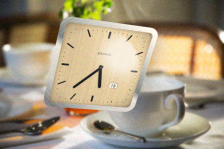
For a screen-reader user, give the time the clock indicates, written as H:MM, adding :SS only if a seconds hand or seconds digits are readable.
5:37
